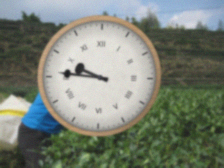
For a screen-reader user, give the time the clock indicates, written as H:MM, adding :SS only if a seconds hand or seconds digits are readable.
9:46
